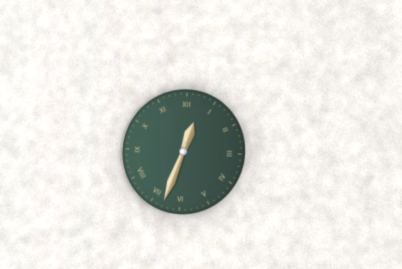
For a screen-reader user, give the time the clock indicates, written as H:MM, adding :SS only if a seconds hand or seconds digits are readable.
12:33
